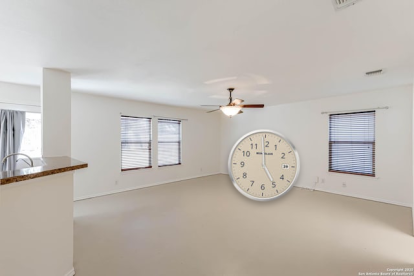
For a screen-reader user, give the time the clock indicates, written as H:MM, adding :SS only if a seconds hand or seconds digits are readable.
4:59
